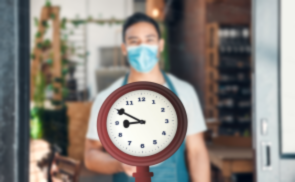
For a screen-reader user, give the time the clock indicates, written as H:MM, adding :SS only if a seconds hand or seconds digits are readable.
8:50
